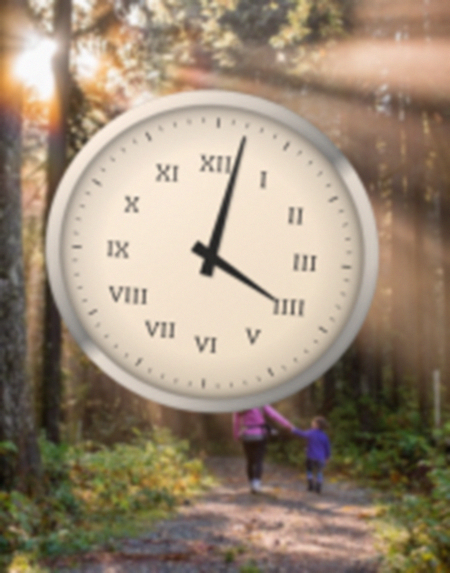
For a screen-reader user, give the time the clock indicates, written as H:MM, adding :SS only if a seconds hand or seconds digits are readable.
4:02
